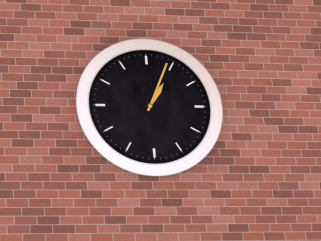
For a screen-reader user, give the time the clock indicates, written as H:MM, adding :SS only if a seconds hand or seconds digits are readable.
1:04
